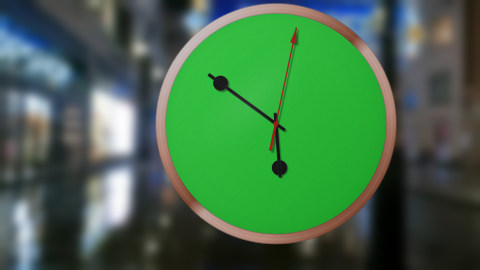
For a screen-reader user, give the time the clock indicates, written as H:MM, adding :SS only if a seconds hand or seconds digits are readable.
5:51:02
